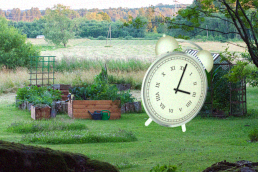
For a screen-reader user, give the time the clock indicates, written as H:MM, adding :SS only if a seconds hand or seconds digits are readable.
3:01
